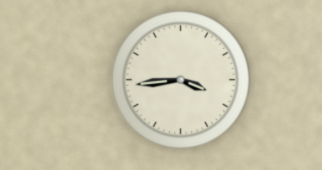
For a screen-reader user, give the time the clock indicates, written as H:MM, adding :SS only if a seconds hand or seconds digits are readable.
3:44
